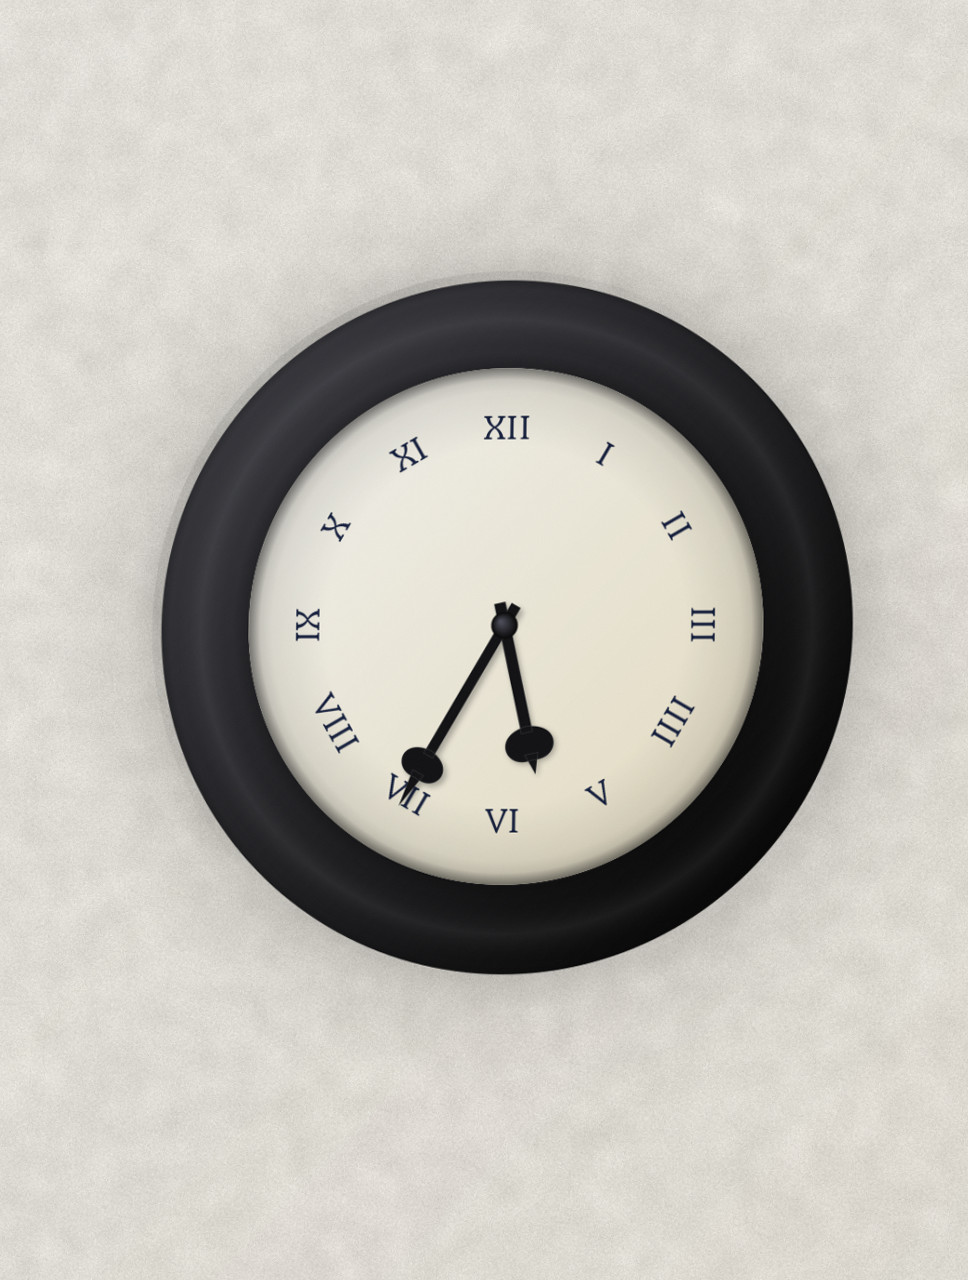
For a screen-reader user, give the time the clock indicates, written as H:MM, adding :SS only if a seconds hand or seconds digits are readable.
5:35
